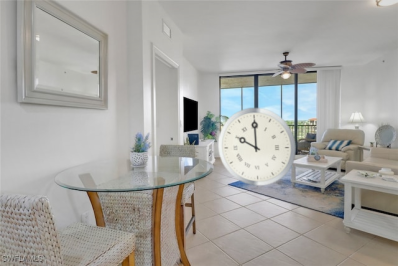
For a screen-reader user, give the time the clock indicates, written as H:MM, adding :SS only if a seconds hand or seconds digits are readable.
10:00
